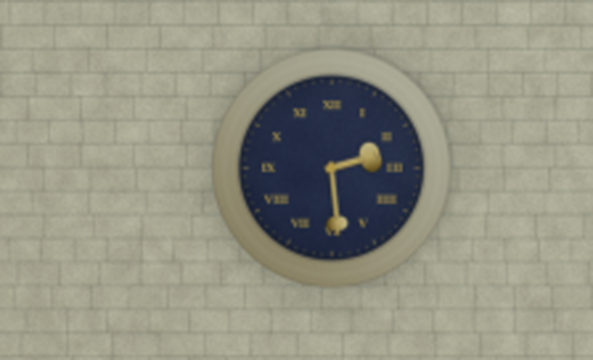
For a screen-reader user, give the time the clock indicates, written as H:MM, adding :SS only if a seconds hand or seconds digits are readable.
2:29
